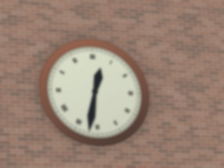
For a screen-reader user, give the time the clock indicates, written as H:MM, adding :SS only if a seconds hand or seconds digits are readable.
12:32
